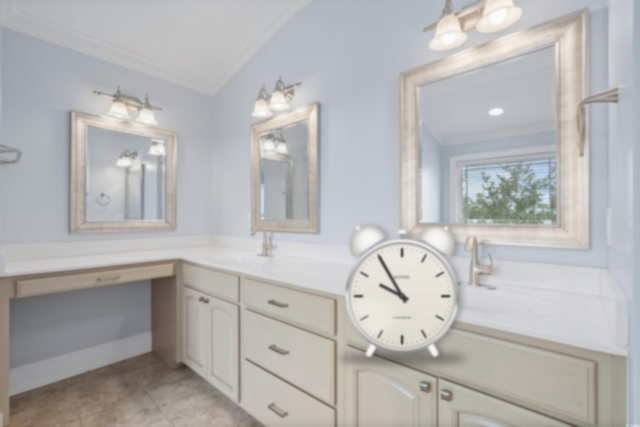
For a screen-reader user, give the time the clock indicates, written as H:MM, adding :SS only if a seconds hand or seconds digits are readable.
9:55
